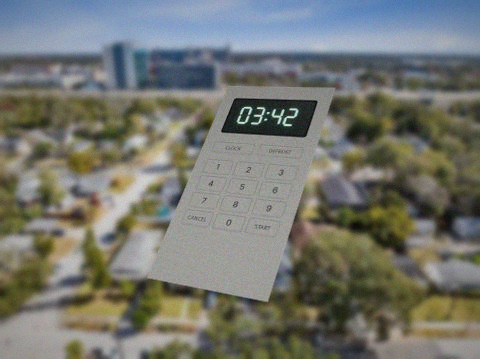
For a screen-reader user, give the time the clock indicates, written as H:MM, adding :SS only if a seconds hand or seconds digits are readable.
3:42
